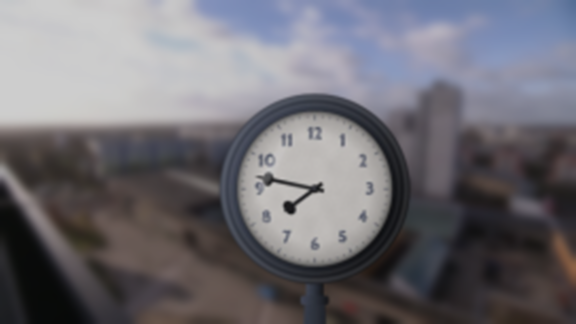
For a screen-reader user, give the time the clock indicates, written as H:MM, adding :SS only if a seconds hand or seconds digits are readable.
7:47
